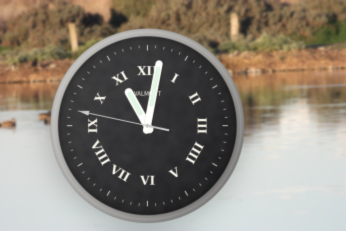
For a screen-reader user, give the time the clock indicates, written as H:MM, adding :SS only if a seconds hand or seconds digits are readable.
11:01:47
